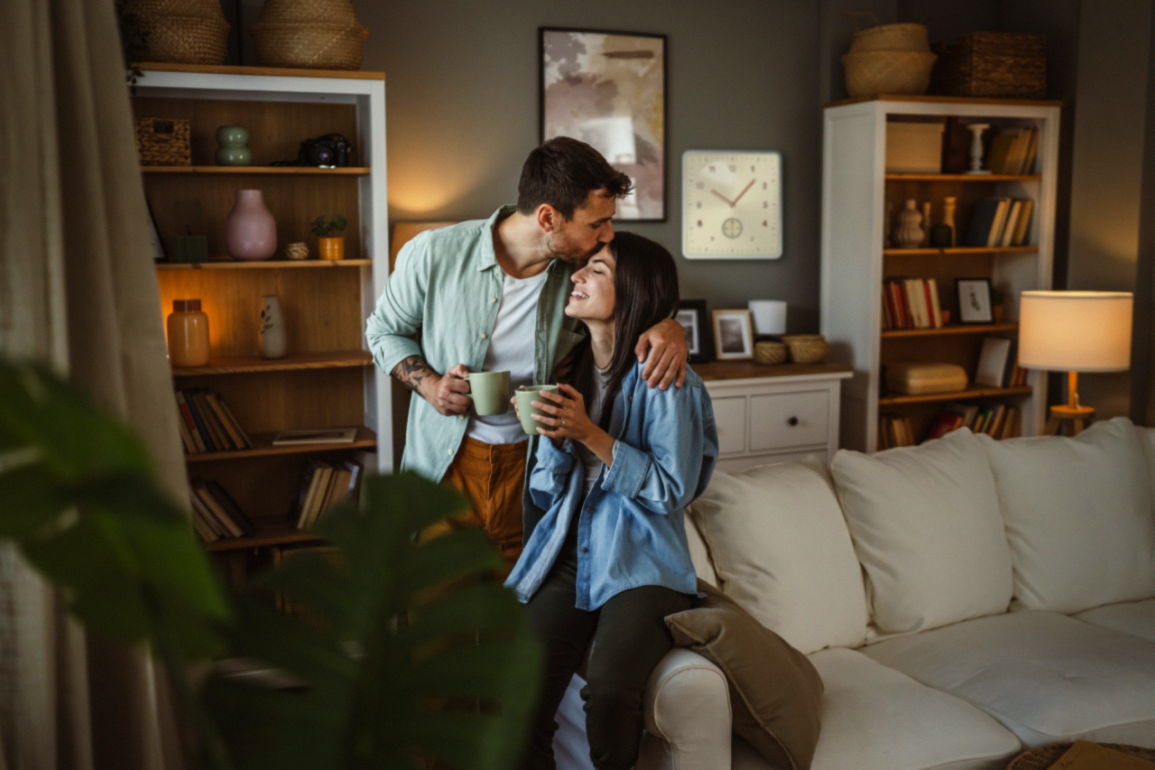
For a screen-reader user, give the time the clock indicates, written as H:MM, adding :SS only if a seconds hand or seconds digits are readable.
10:07
